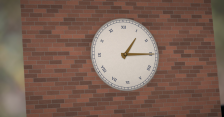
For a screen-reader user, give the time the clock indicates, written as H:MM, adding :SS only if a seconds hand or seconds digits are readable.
1:15
